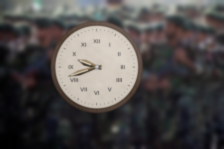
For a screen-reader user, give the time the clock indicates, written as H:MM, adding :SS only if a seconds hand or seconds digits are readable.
9:42
